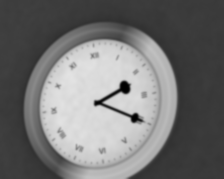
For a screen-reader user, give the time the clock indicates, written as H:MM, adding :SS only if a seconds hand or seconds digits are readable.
2:20
